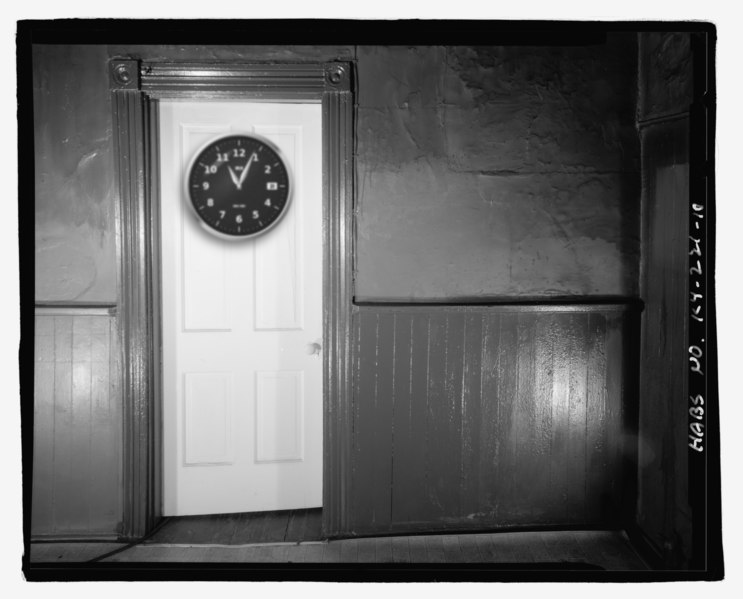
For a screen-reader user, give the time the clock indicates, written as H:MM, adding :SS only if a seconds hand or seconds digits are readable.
11:04
